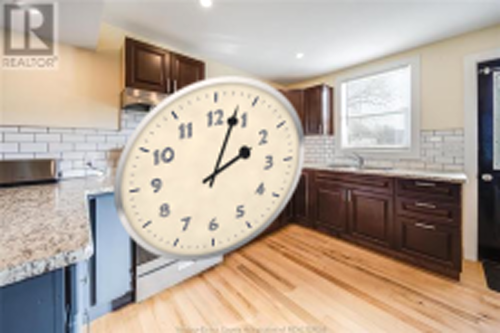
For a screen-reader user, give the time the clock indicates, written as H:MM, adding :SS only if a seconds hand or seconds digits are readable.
2:03
